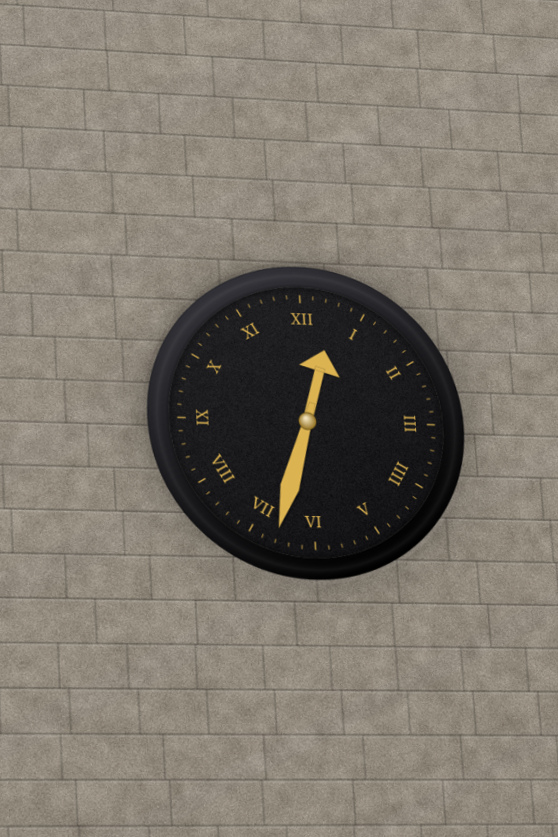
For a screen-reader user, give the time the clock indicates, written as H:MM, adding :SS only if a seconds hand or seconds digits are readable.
12:33
